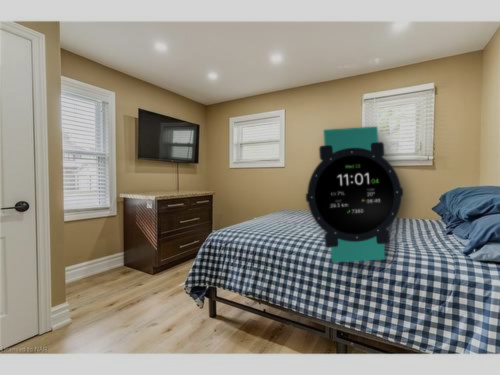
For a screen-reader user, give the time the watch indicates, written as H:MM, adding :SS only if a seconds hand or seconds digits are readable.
11:01
